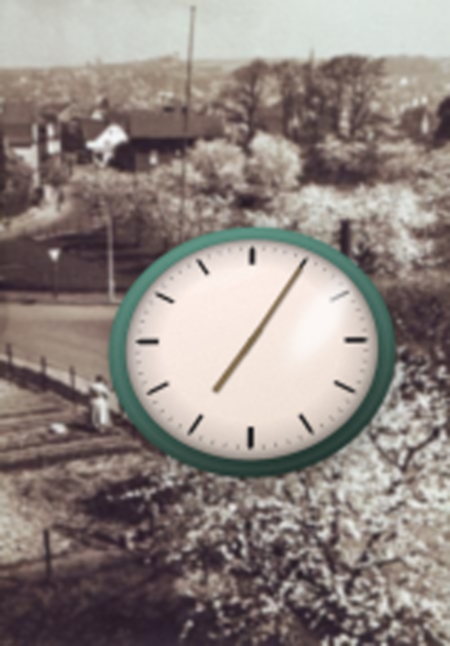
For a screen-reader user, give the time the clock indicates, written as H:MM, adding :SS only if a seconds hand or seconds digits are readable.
7:05
